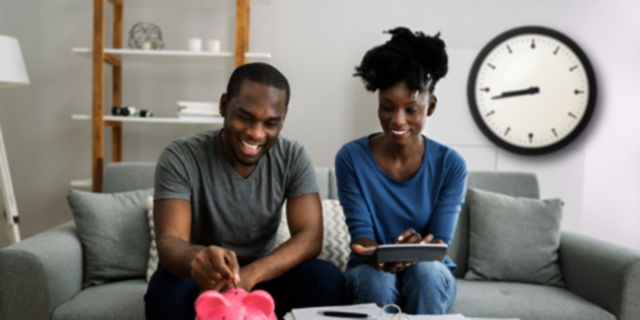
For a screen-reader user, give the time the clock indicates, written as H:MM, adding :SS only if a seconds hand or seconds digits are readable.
8:43
